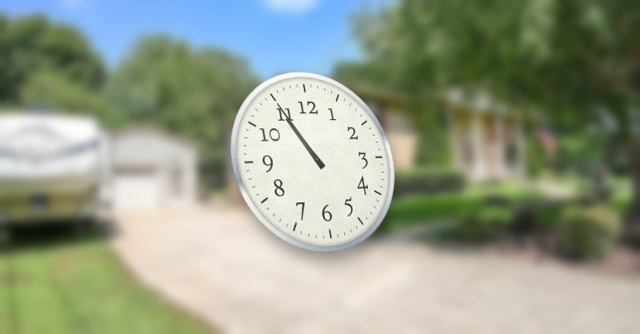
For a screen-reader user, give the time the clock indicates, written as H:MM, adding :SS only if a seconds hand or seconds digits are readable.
10:55
